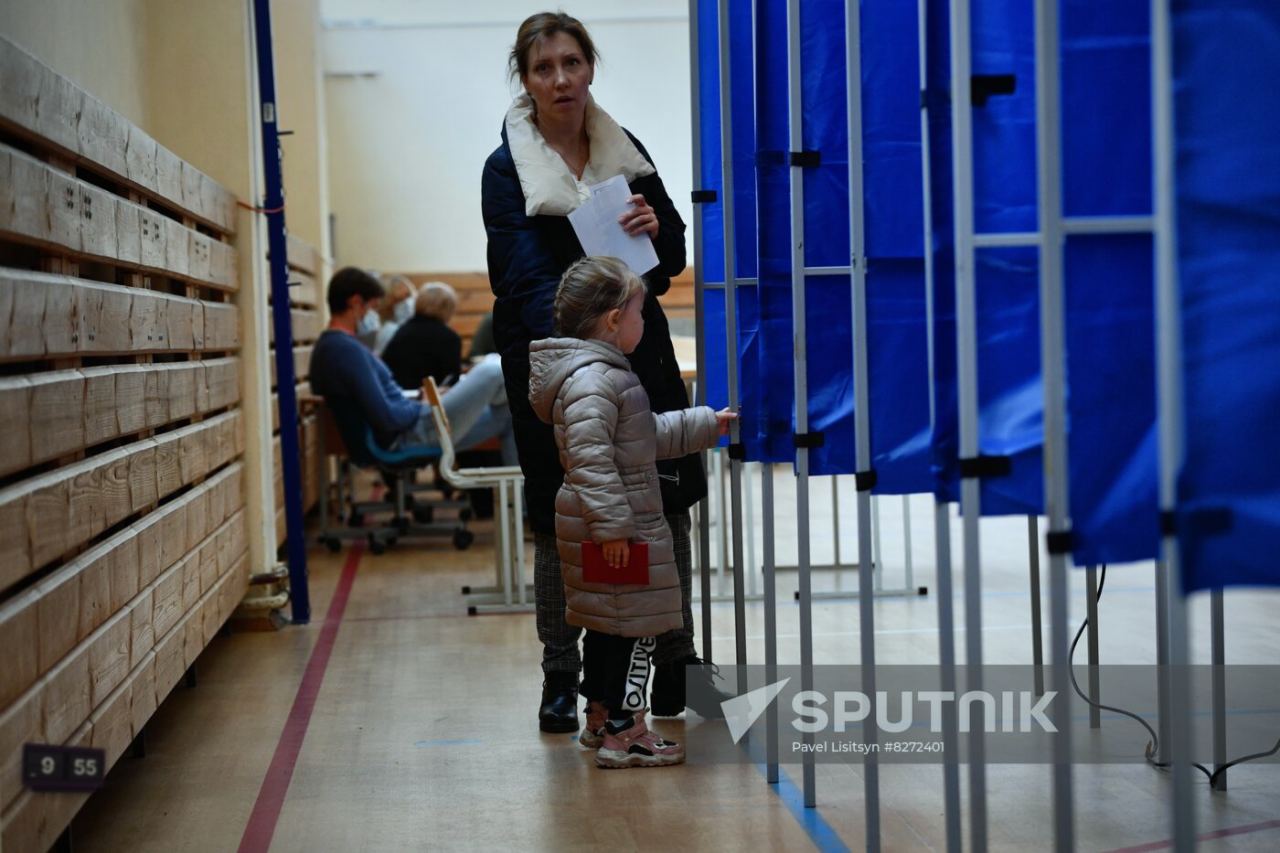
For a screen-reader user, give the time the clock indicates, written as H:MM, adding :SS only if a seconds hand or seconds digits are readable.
9:55
